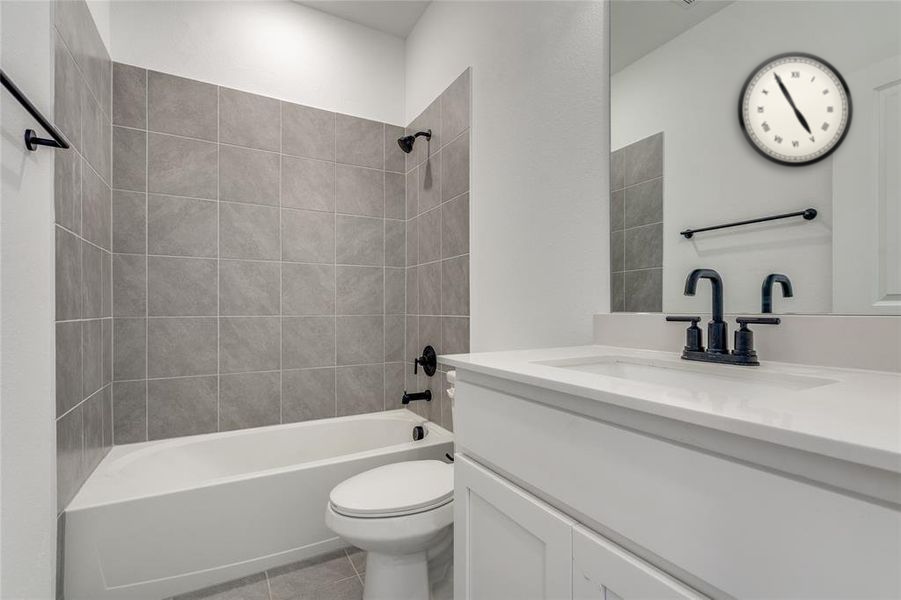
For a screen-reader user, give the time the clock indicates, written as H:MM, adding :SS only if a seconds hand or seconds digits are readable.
4:55
